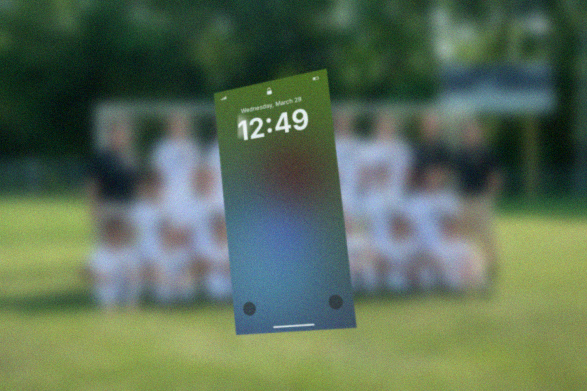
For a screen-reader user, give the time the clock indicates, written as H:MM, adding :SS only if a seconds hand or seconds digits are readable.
12:49
